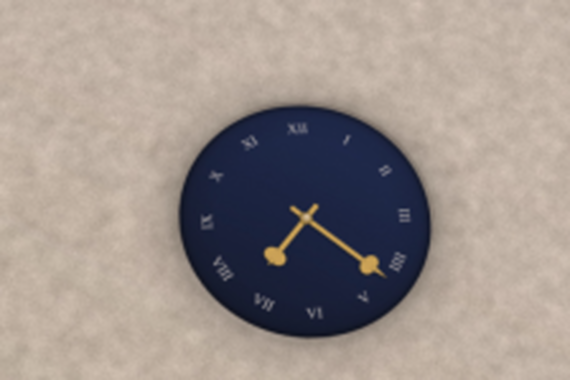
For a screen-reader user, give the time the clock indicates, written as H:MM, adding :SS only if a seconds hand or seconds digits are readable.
7:22
